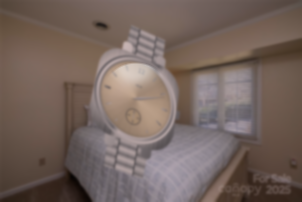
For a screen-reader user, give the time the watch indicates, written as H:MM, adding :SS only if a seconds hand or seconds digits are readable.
2:11
